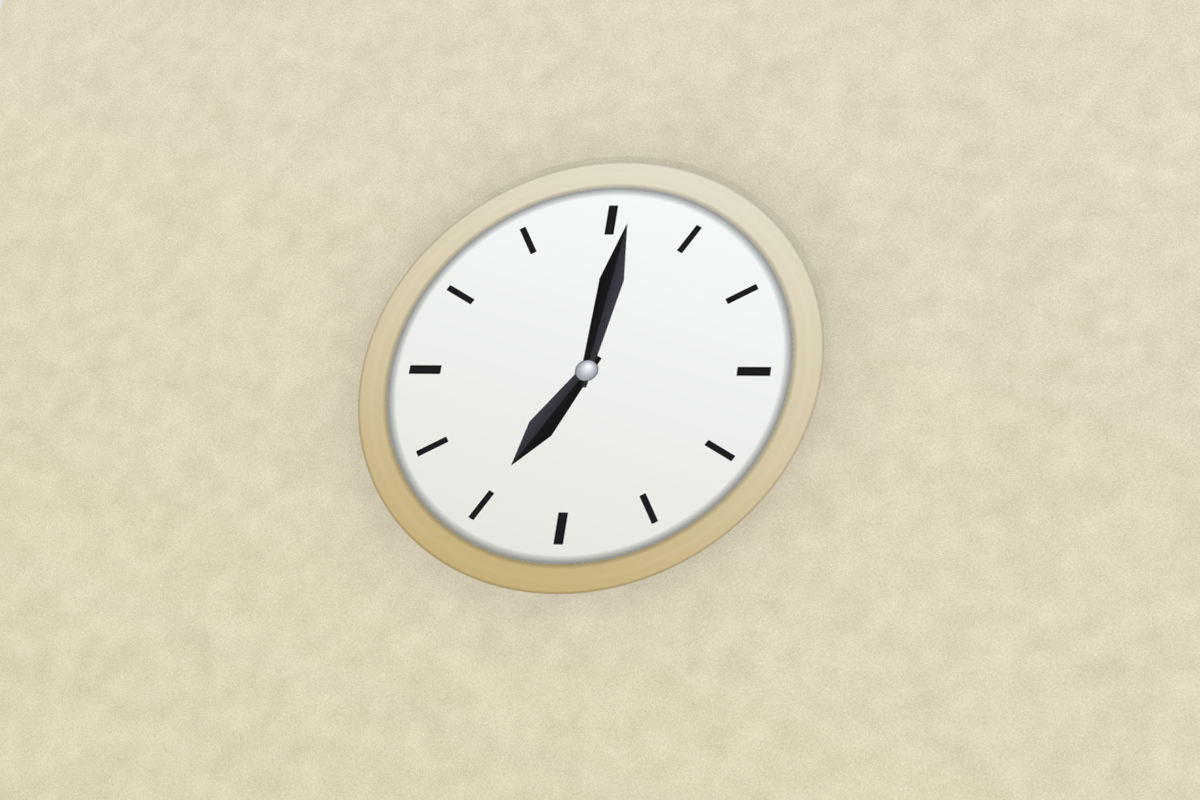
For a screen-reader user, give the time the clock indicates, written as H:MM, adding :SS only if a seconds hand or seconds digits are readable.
7:01
